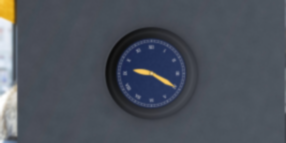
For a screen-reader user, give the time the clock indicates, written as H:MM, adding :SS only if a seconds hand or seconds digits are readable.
9:20
